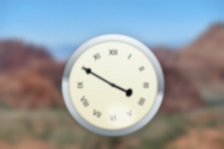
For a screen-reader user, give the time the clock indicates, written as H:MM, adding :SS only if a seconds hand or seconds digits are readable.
3:50
